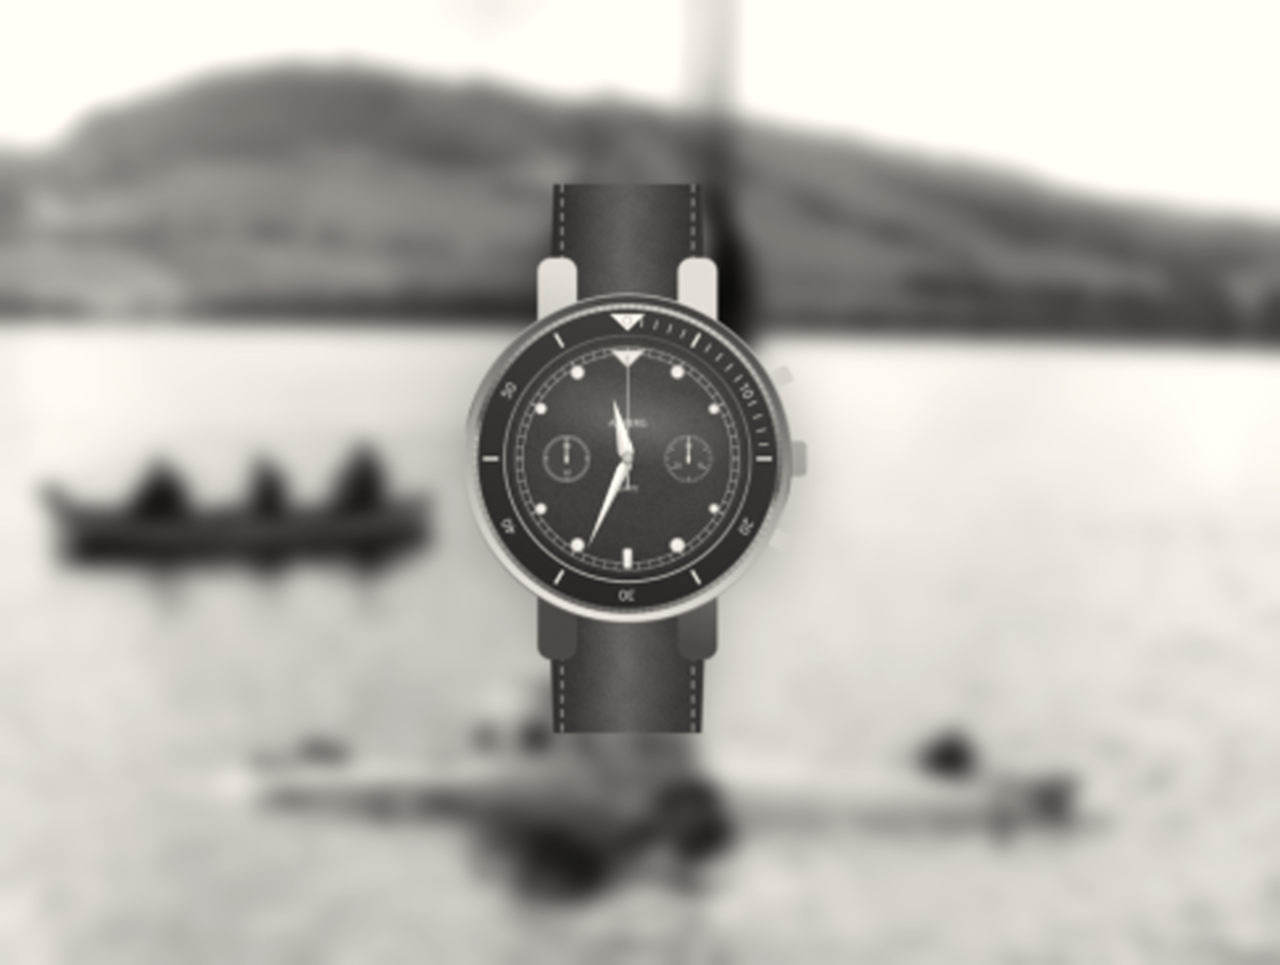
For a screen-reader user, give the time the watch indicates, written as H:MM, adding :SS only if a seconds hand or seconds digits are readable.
11:34
